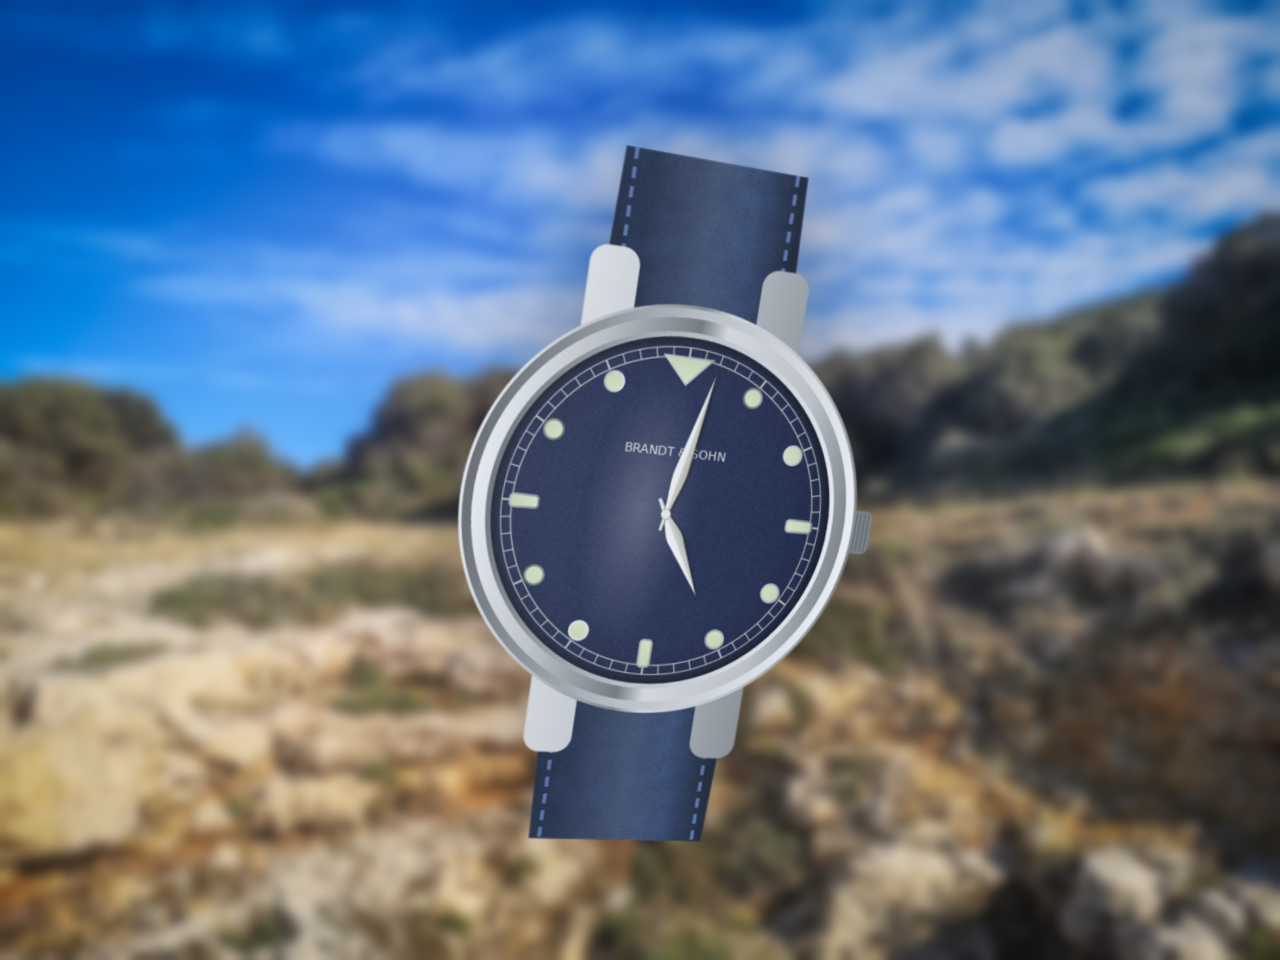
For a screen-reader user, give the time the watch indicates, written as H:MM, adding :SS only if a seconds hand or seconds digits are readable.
5:02
